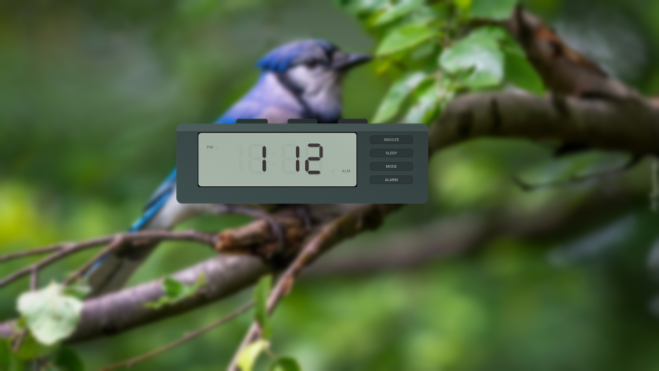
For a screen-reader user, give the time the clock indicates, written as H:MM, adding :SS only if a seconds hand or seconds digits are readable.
1:12
